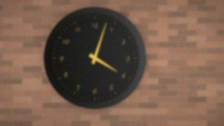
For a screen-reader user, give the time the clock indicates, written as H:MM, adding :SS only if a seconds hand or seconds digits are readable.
4:03
